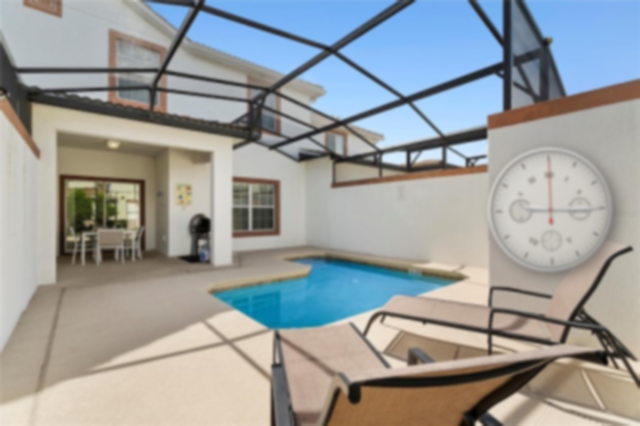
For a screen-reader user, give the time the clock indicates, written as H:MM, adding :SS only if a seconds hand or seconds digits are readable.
9:15
